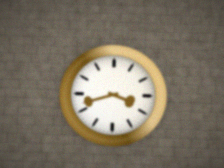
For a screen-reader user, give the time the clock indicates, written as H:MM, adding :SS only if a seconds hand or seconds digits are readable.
3:42
